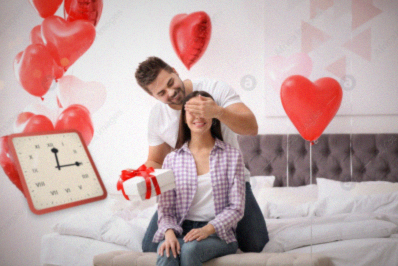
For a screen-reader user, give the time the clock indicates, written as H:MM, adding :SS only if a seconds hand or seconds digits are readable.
12:15
